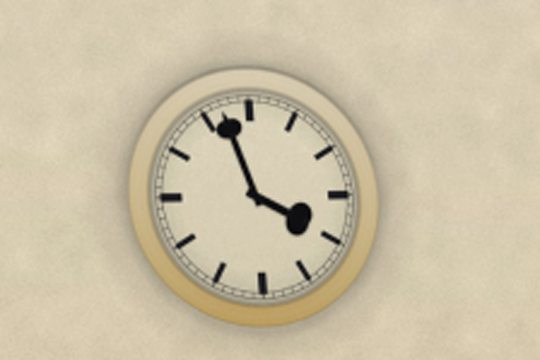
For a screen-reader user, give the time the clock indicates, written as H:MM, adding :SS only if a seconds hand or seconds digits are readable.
3:57
